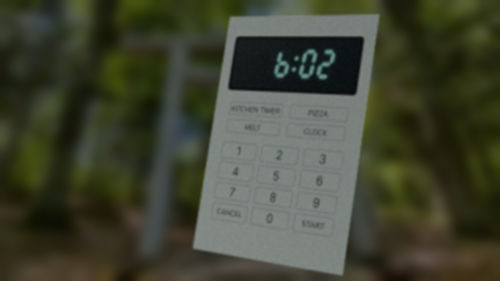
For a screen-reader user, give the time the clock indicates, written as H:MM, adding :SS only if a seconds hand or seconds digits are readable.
6:02
